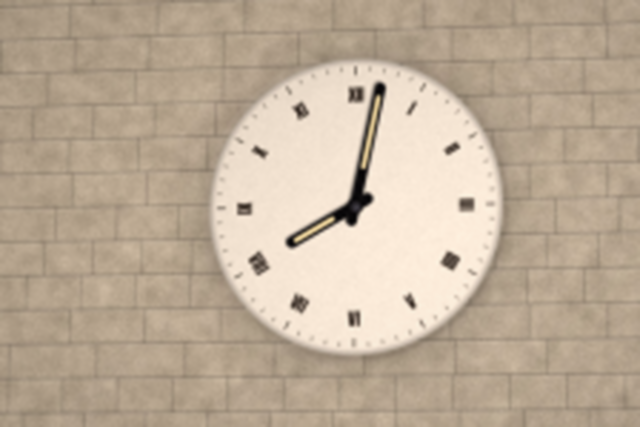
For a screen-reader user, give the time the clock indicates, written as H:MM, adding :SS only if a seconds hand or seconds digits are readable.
8:02
